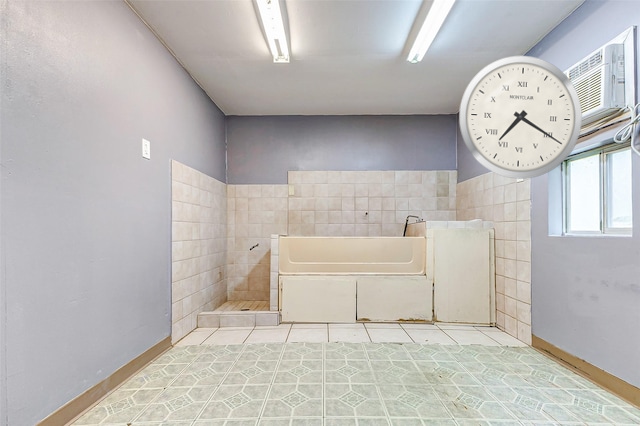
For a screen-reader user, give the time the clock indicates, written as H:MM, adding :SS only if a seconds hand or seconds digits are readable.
7:20
